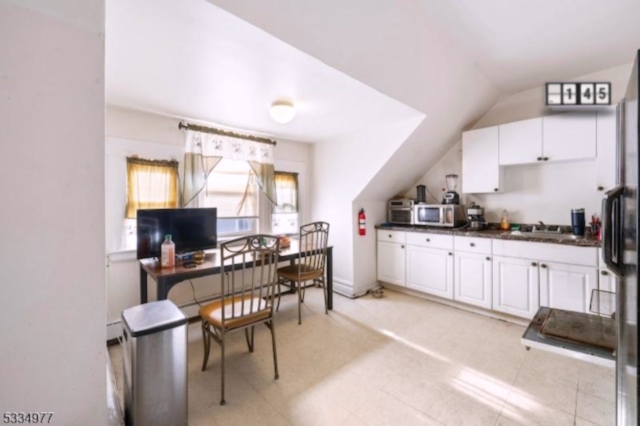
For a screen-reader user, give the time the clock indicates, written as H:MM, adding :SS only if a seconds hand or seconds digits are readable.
1:45
